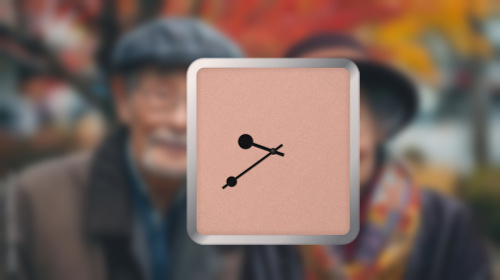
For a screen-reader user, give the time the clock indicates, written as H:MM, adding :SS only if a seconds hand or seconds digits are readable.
9:39
